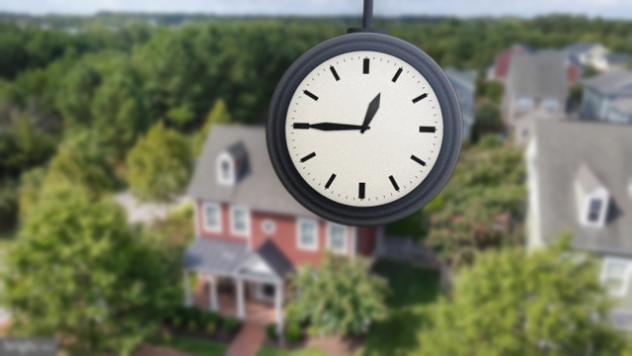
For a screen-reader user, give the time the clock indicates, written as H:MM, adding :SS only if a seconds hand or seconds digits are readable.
12:45
